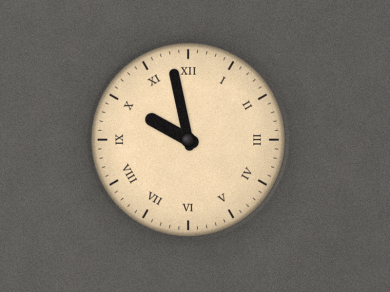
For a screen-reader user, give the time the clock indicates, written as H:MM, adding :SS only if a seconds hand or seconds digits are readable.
9:58
